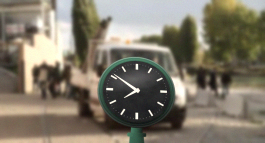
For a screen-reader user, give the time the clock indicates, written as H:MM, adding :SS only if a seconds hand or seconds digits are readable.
7:51
